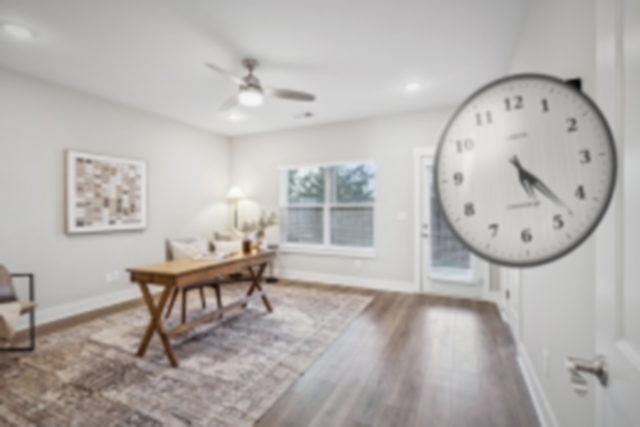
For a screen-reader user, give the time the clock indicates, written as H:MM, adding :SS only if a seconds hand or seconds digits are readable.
5:23
